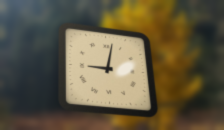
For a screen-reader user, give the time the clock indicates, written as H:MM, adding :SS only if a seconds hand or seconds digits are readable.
9:02
